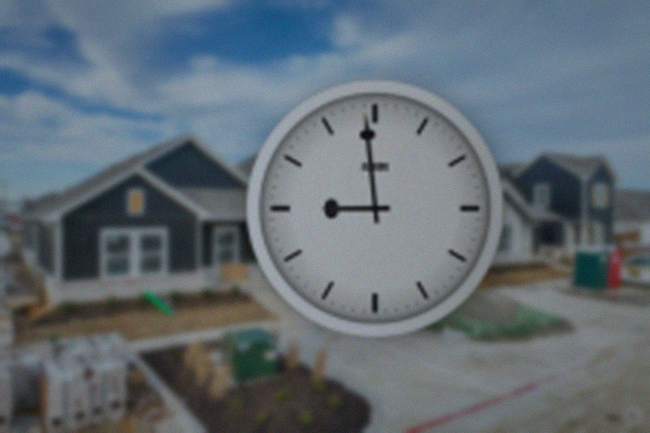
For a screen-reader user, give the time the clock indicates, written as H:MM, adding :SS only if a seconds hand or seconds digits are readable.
8:59
